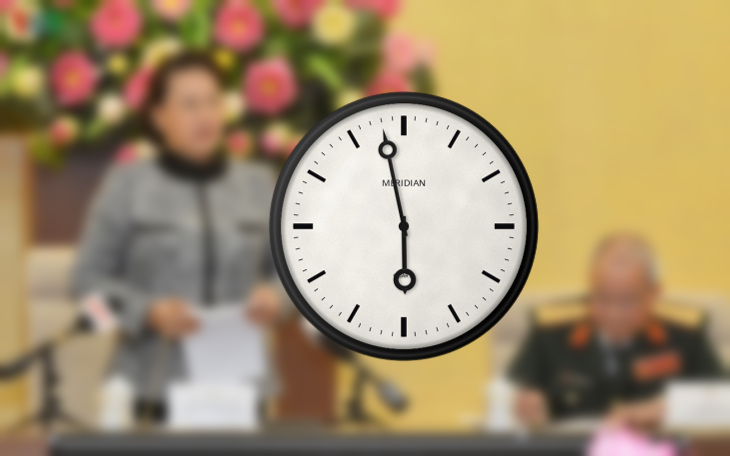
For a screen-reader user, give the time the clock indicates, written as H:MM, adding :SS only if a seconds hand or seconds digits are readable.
5:58
